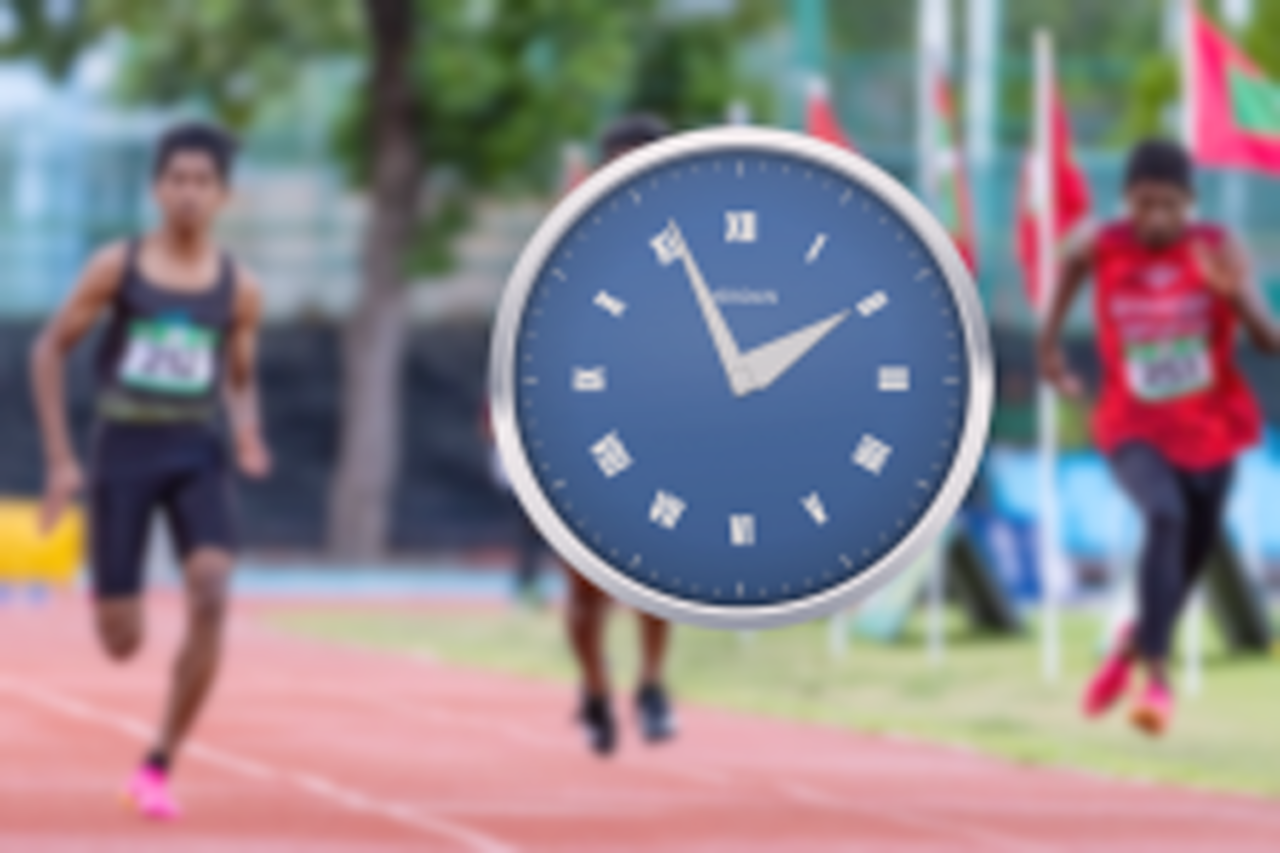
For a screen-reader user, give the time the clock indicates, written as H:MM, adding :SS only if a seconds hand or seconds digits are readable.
1:56
